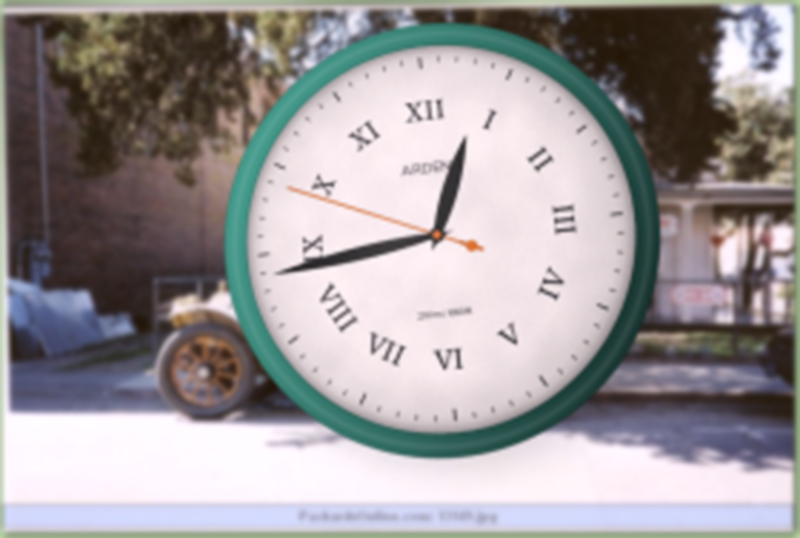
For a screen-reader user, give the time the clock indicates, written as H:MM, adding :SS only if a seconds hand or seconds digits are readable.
12:43:49
